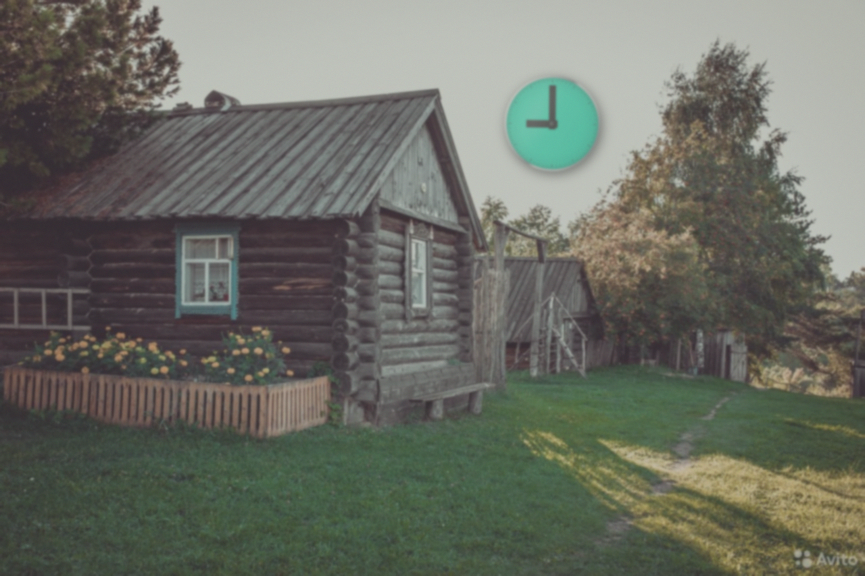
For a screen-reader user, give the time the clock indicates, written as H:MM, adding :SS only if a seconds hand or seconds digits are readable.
9:00
